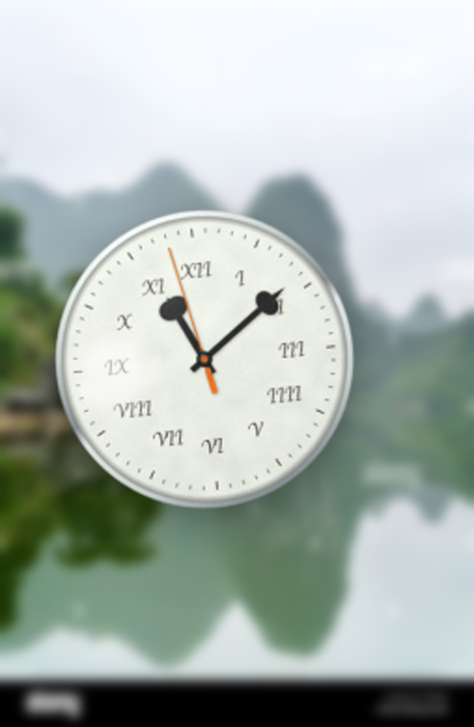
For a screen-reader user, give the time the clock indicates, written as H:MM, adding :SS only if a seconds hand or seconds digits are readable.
11:08:58
